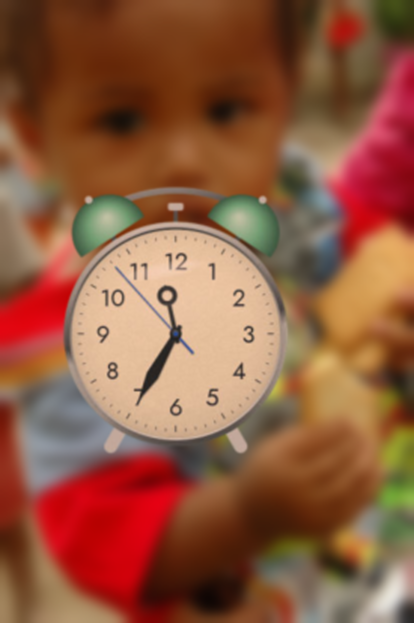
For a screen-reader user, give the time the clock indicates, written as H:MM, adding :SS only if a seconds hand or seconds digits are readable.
11:34:53
